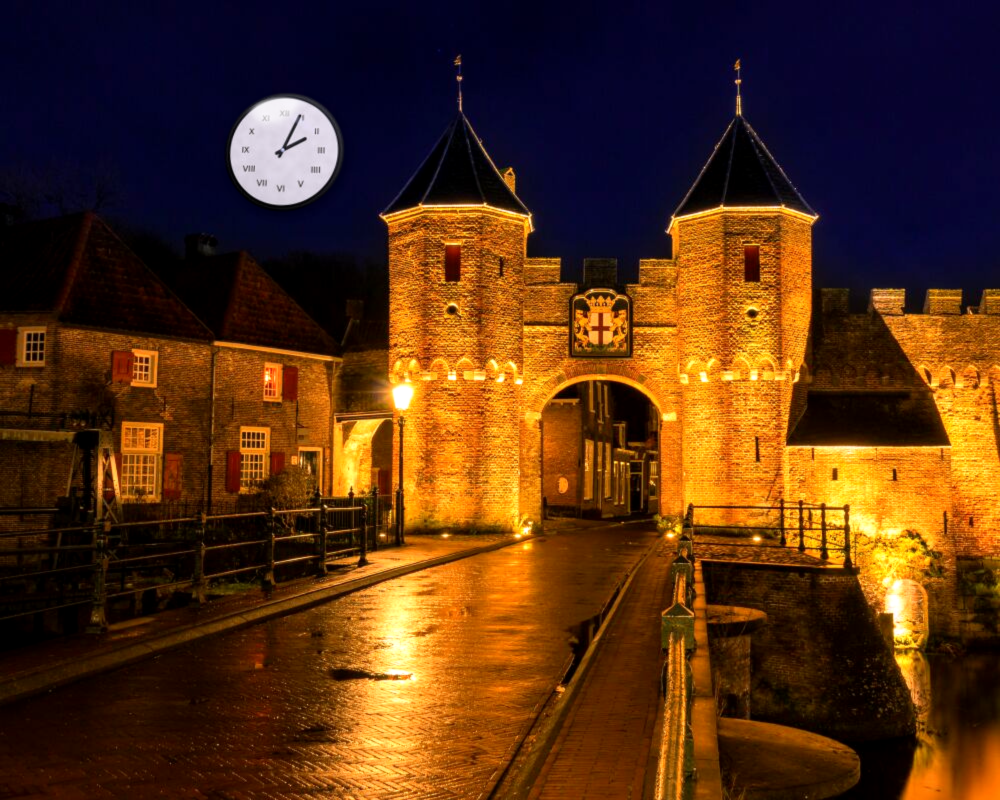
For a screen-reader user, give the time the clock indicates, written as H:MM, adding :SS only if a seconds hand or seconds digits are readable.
2:04
